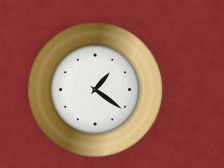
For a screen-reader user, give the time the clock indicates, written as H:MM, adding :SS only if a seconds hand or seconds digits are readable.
1:21
